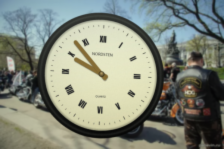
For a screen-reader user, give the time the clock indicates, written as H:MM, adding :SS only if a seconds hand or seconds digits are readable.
9:53
